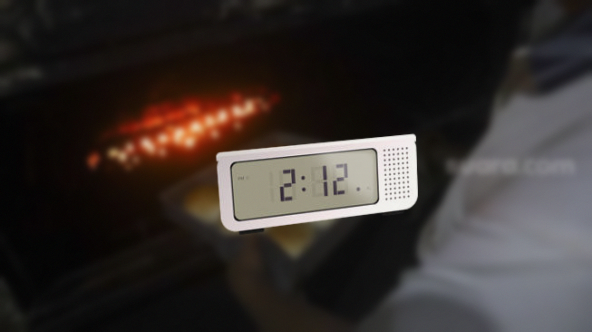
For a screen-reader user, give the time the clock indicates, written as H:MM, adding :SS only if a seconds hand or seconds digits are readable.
2:12
